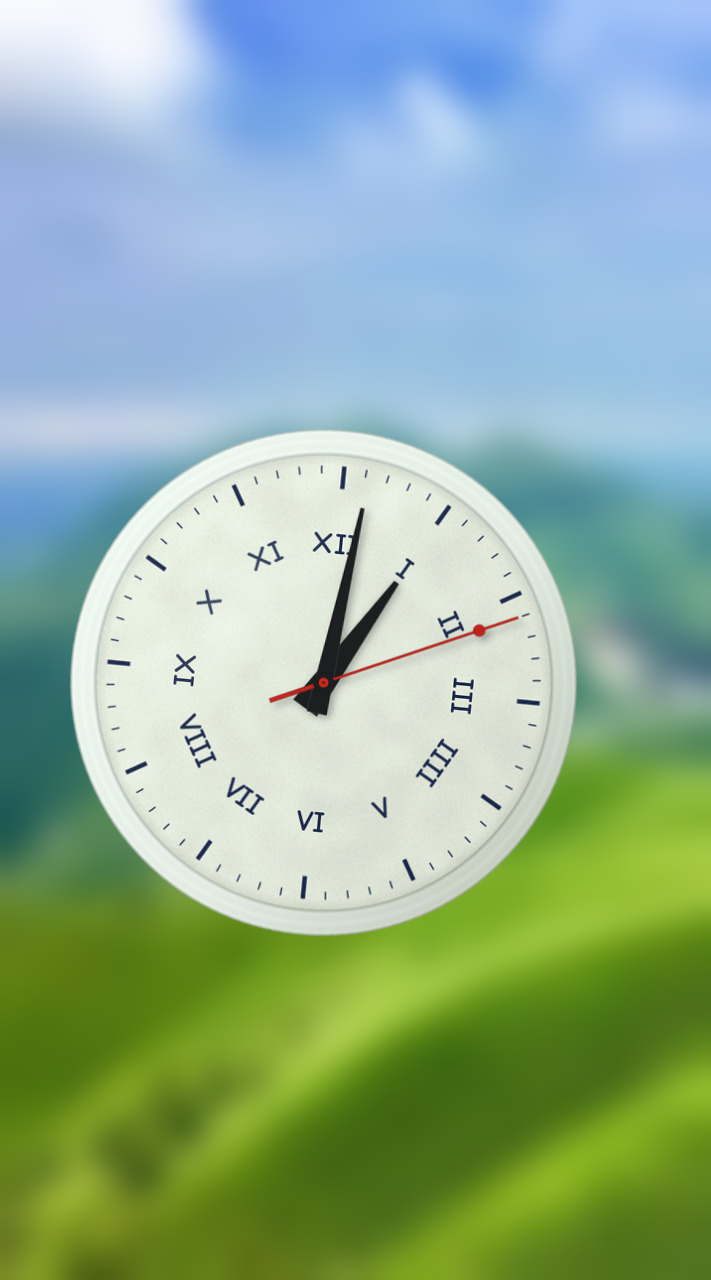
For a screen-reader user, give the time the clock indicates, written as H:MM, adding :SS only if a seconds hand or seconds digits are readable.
1:01:11
